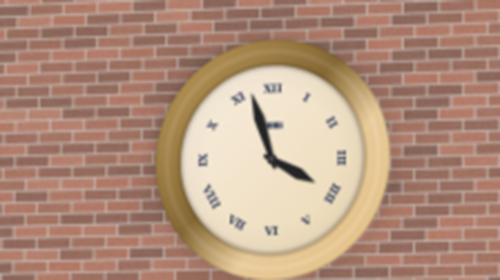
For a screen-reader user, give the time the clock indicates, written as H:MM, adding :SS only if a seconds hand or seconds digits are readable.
3:57
